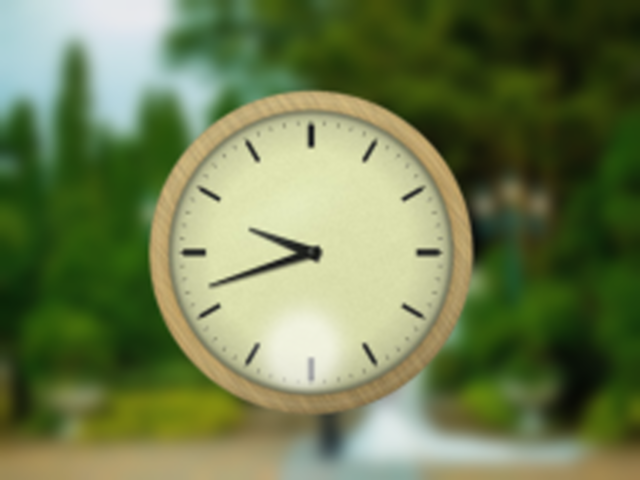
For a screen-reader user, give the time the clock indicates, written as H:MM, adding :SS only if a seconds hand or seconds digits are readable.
9:42
